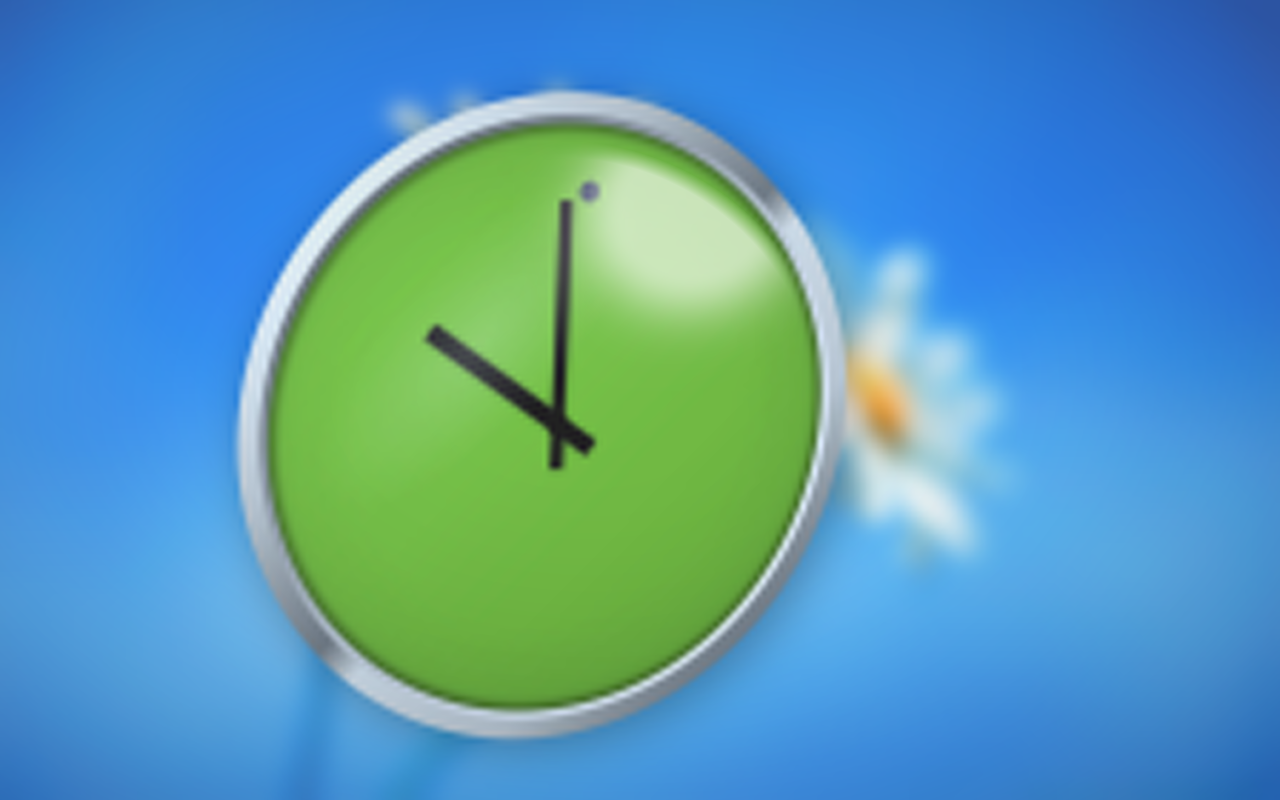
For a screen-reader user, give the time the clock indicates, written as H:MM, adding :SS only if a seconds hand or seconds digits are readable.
9:59
